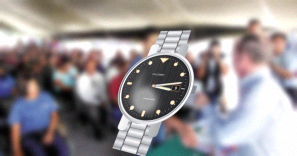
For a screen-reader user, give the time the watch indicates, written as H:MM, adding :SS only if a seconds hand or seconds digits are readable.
3:13
